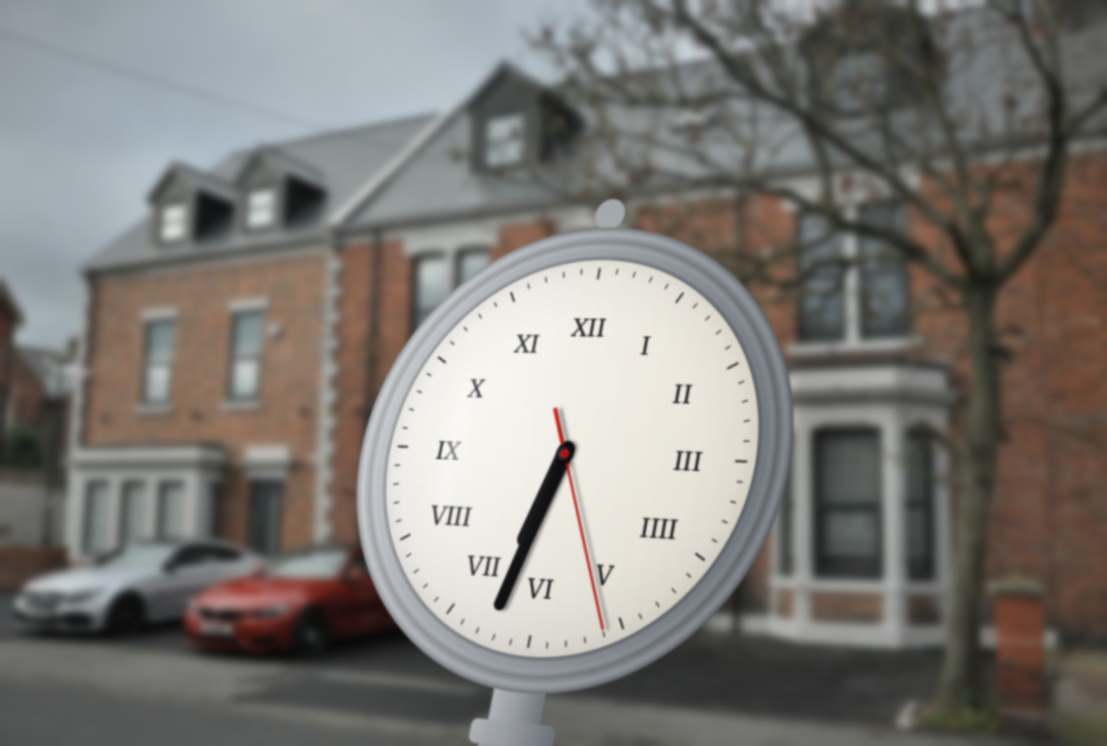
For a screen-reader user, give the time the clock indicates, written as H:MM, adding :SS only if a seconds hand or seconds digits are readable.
6:32:26
